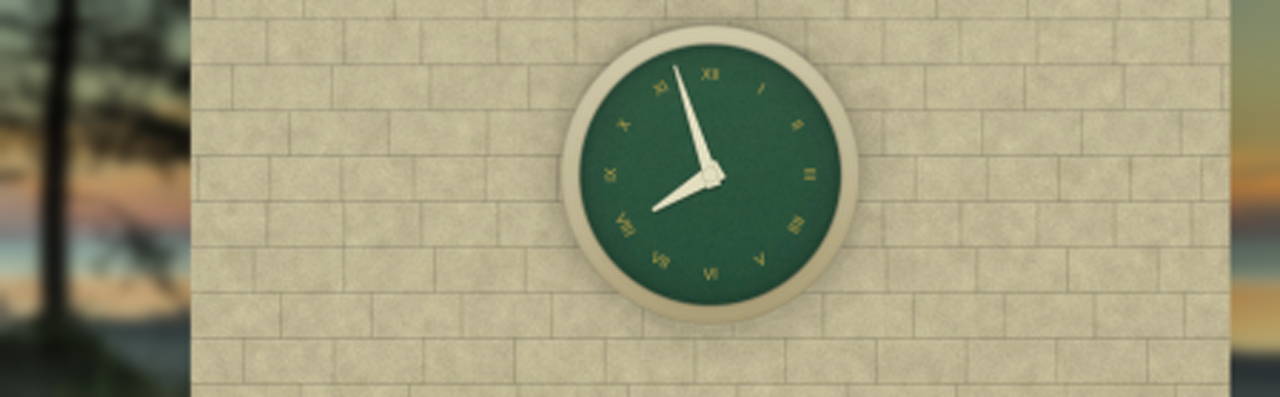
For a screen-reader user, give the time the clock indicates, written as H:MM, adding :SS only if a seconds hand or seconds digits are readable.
7:57
